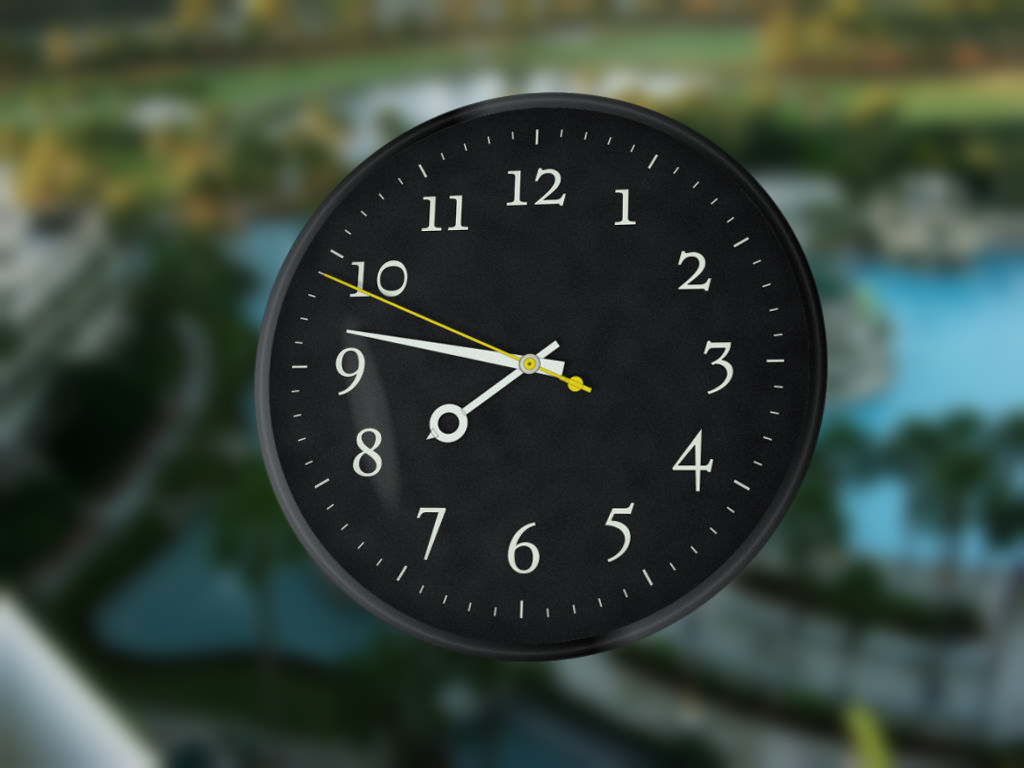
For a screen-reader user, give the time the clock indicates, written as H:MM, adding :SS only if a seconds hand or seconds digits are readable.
7:46:49
